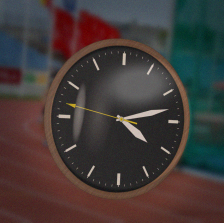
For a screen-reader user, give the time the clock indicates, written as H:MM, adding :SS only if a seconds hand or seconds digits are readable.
4:12:47
